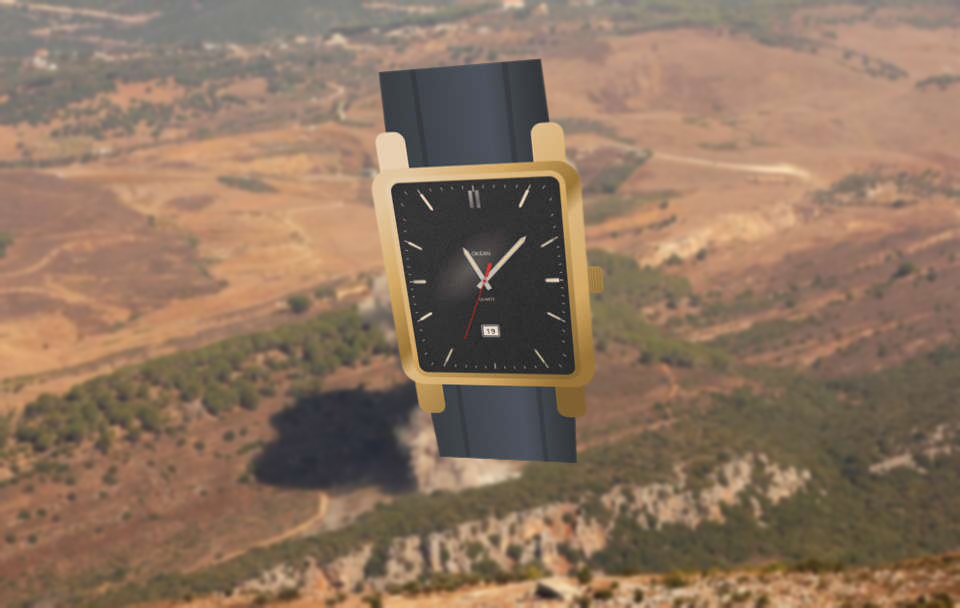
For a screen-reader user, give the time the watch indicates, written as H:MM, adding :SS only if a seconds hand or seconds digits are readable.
11:07:34
